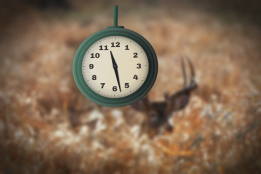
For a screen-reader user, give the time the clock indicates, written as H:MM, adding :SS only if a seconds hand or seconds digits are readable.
11:28
